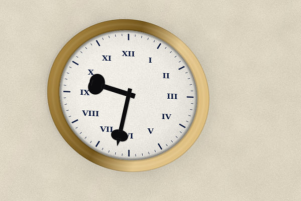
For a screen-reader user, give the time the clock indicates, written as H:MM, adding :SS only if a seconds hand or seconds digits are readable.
9:32
